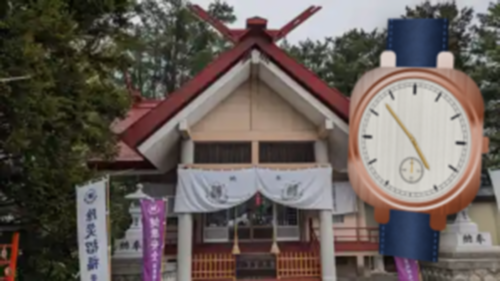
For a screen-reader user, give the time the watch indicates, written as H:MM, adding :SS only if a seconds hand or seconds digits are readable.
4:53
